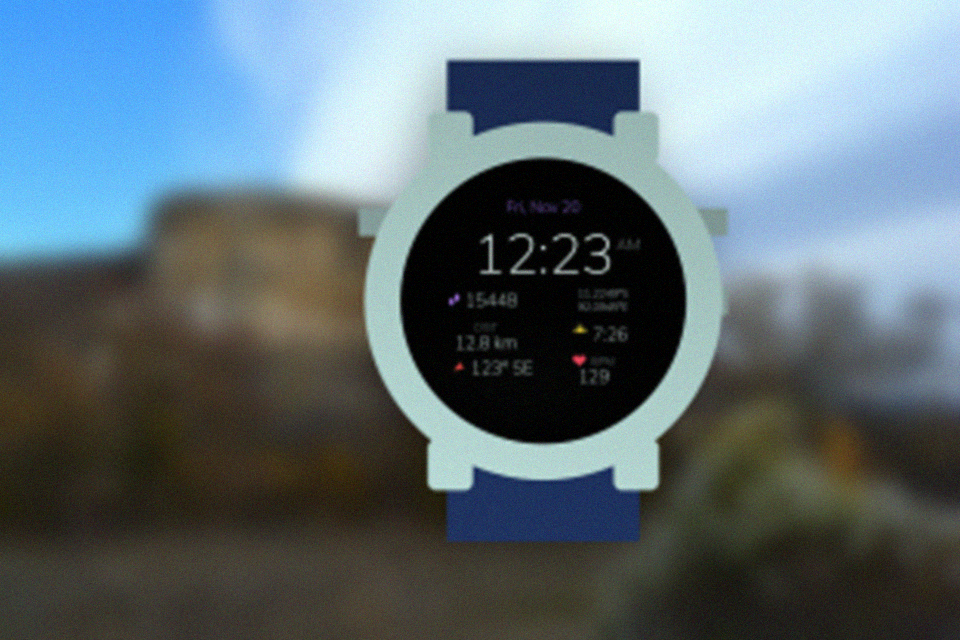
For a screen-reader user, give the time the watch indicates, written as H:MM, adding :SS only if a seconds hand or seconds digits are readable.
12:23
